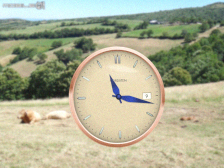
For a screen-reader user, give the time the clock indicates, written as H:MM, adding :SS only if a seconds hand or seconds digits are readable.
11:17
